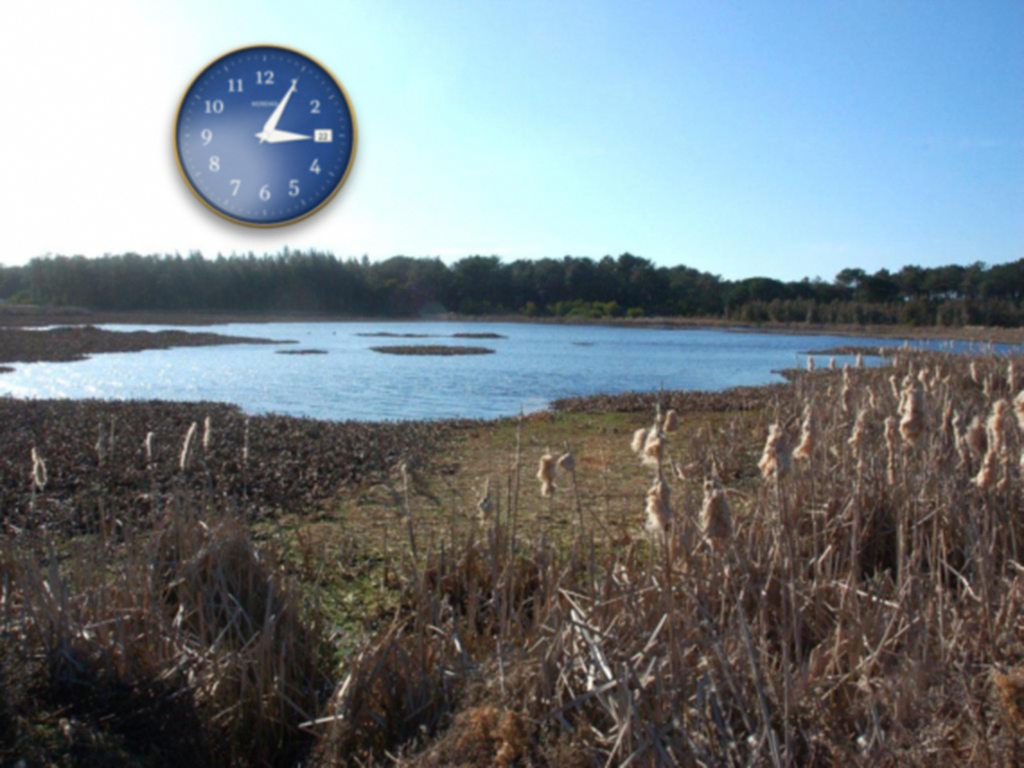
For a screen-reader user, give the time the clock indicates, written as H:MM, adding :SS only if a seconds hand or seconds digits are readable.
3:05
